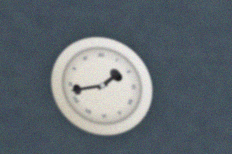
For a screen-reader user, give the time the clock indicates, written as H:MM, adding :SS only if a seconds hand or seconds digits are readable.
1:43
